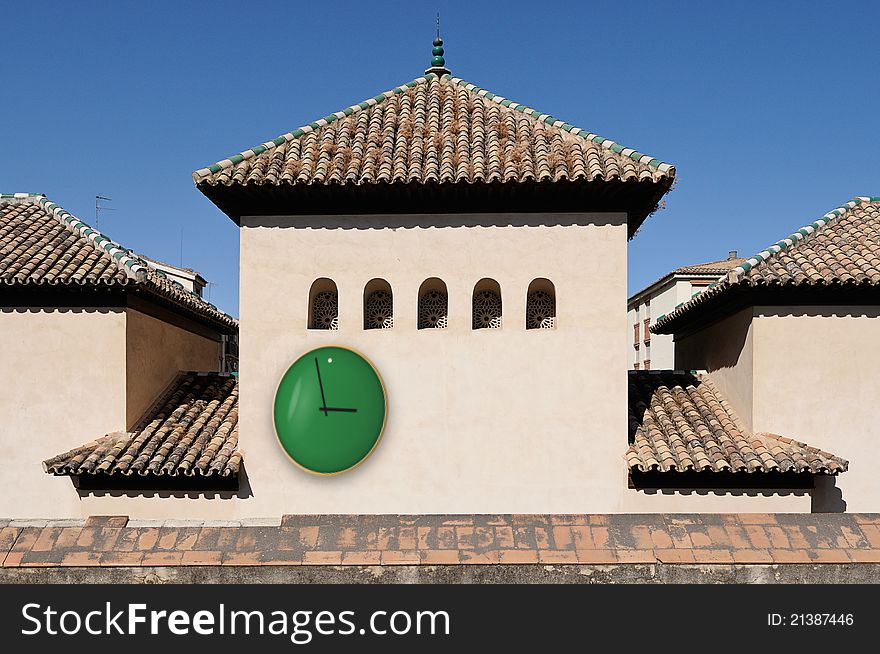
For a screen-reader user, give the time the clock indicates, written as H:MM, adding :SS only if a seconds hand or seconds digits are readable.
2:57
